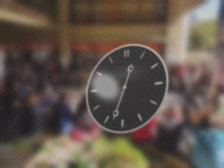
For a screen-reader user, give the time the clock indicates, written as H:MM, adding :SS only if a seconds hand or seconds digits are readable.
12:33
